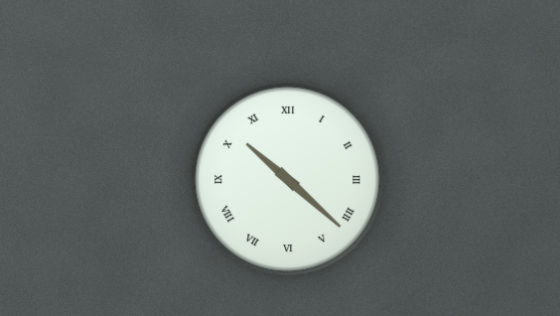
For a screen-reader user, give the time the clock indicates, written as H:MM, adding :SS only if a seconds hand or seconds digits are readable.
10:22
